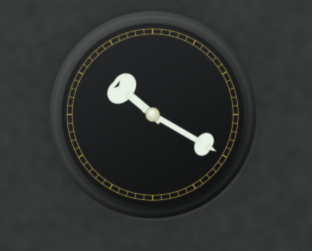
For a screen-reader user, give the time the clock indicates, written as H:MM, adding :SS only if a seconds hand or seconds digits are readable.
10:20
